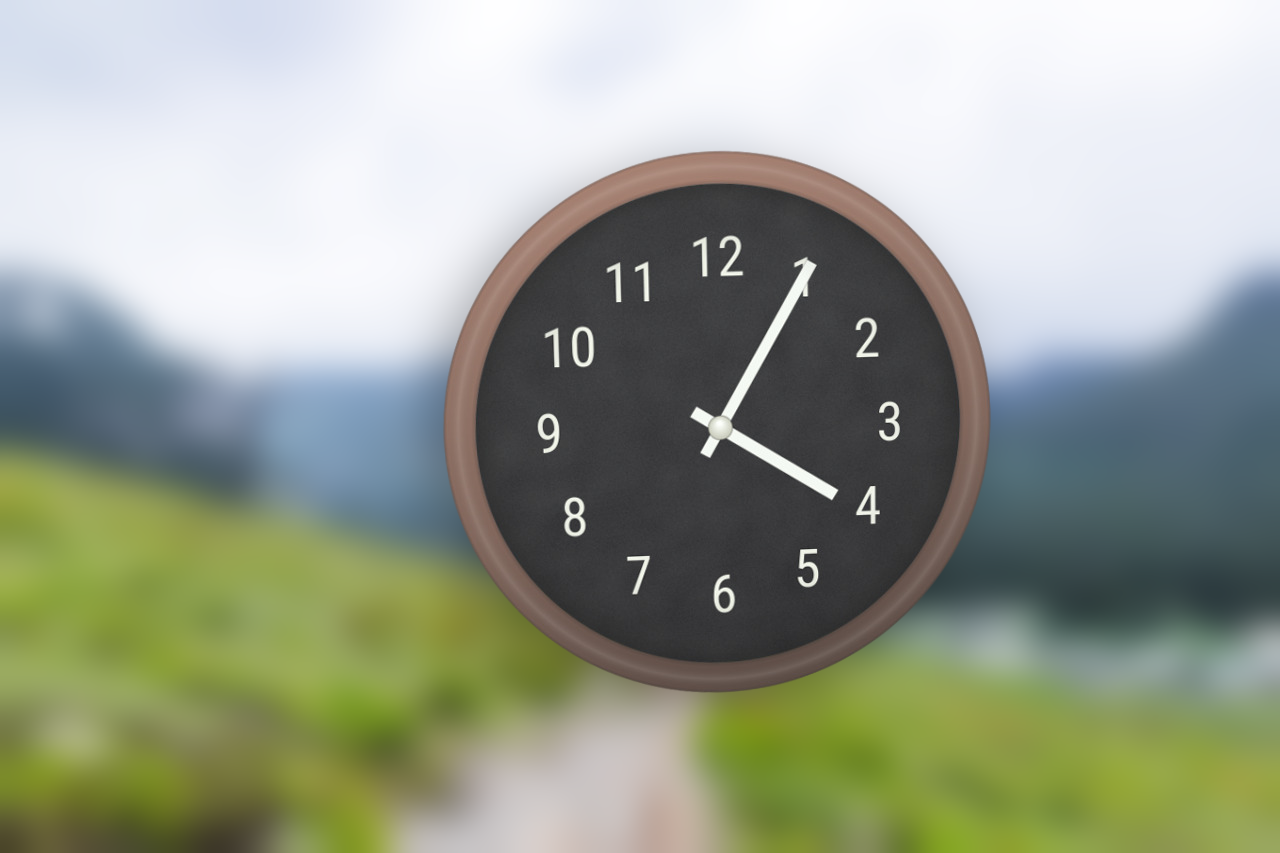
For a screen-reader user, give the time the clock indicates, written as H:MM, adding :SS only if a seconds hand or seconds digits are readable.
4:05
